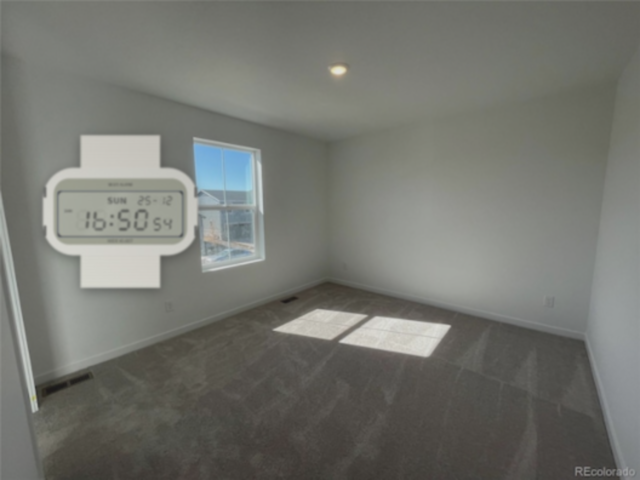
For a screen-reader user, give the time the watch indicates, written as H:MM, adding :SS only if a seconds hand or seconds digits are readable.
16:50:54
